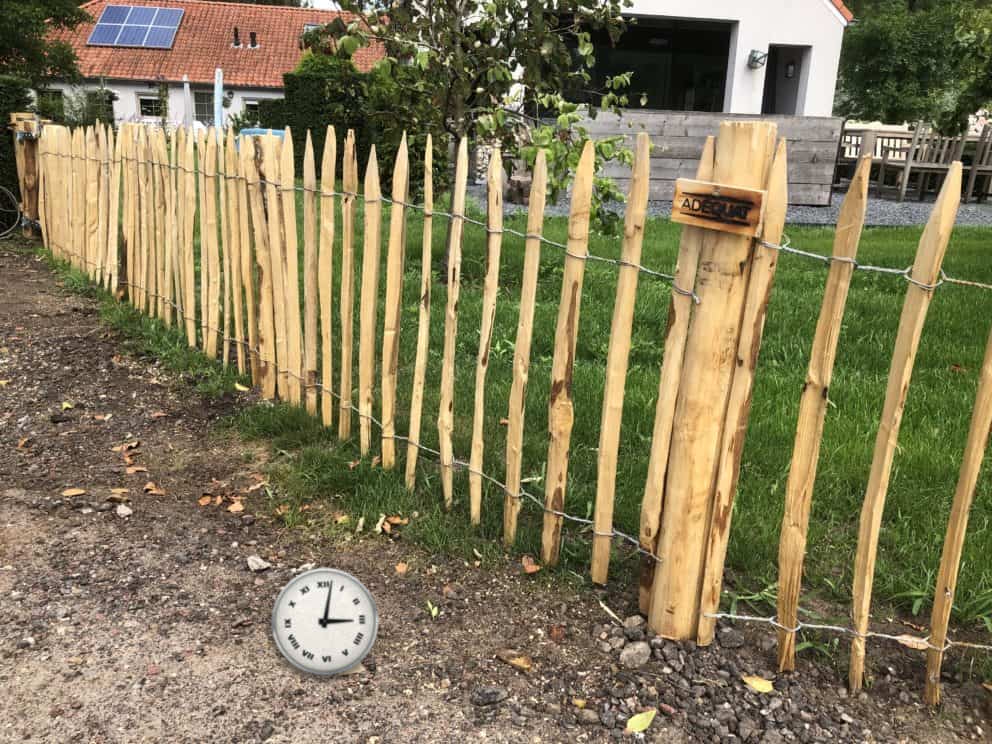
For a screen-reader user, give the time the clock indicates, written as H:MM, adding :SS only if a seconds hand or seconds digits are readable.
3:02
